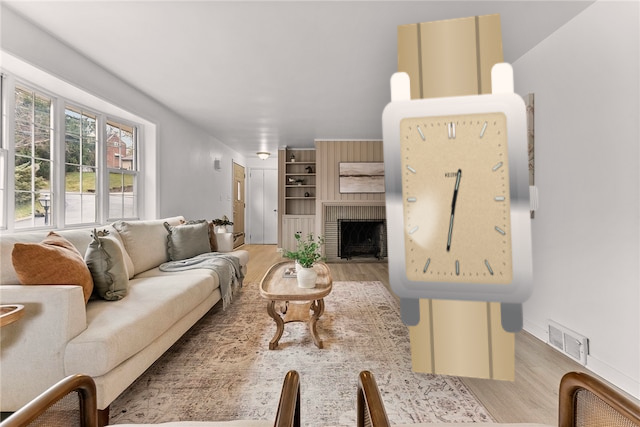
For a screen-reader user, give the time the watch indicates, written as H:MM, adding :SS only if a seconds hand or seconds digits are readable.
12:32
